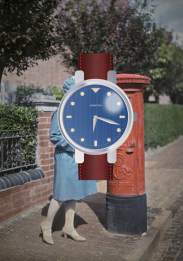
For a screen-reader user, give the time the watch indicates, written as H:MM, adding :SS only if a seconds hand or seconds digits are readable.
6:18
